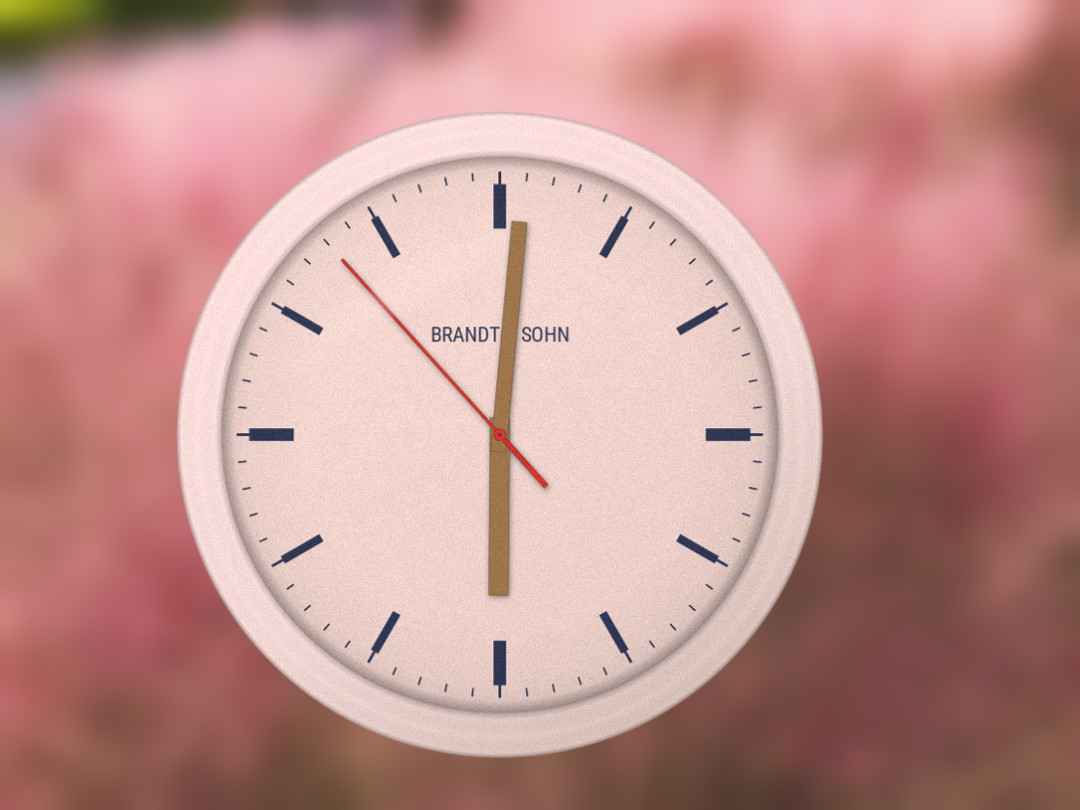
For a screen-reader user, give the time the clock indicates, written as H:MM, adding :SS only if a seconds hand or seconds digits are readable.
6:00:53
